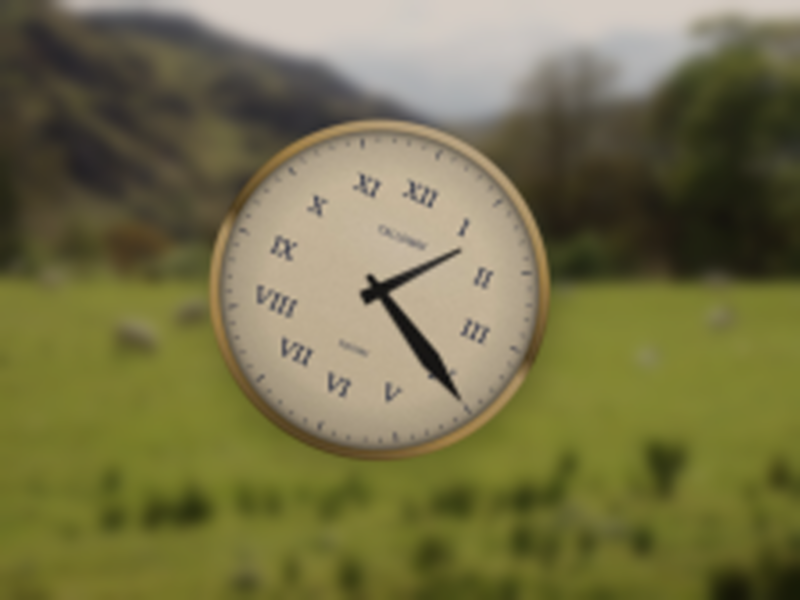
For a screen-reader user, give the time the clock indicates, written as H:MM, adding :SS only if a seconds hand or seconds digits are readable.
1:20
